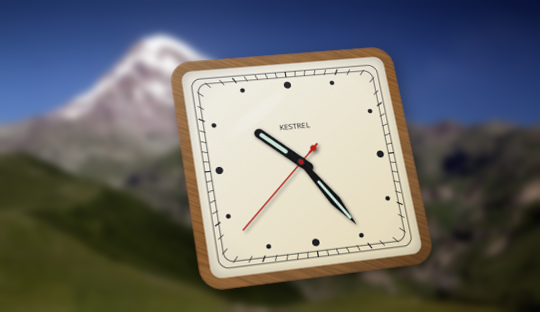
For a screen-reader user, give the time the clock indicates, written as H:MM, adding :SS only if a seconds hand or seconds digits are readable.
10:24:38
